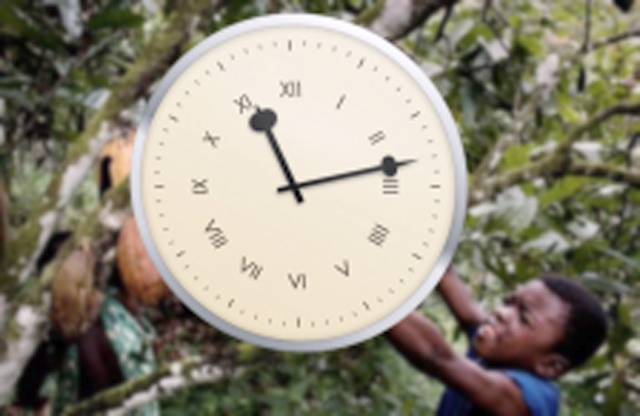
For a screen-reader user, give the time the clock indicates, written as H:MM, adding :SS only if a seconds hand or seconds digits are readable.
11:13
